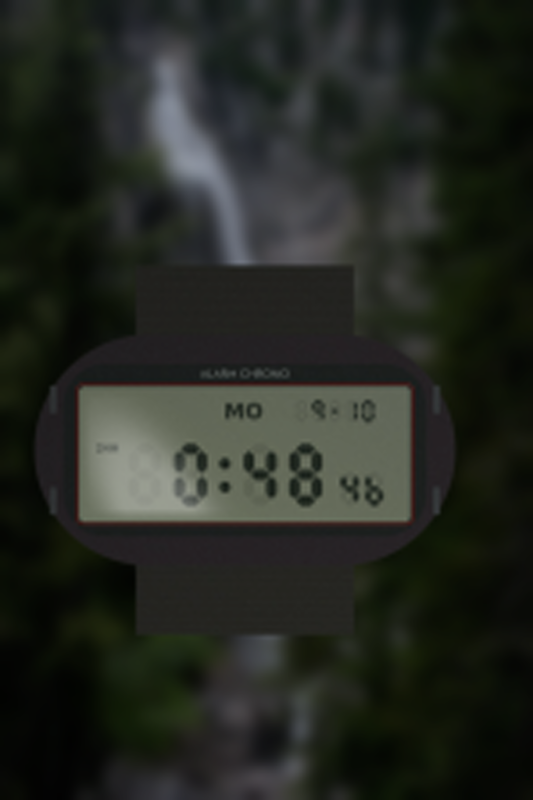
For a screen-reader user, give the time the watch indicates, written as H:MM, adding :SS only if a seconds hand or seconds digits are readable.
0:48:46
